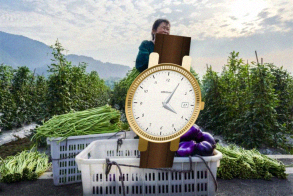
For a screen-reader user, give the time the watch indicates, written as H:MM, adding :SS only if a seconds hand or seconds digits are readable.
4:05
